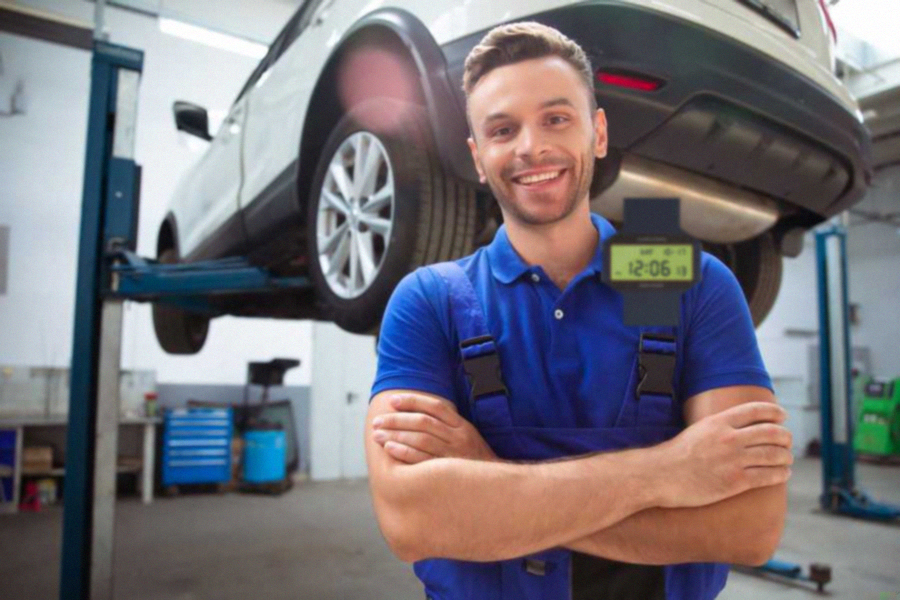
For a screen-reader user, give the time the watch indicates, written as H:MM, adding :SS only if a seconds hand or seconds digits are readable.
12:06
